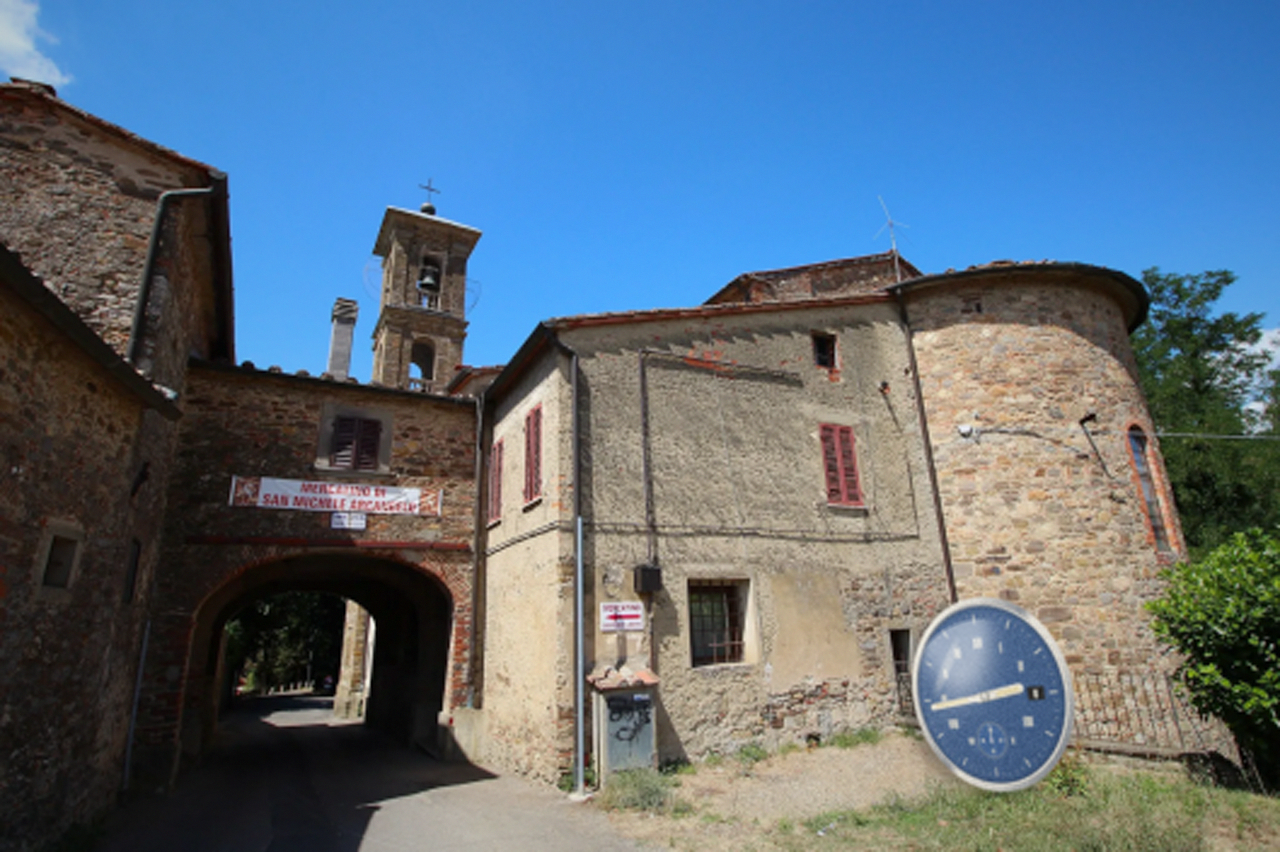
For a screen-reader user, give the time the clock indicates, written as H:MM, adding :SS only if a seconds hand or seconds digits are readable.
2:44
